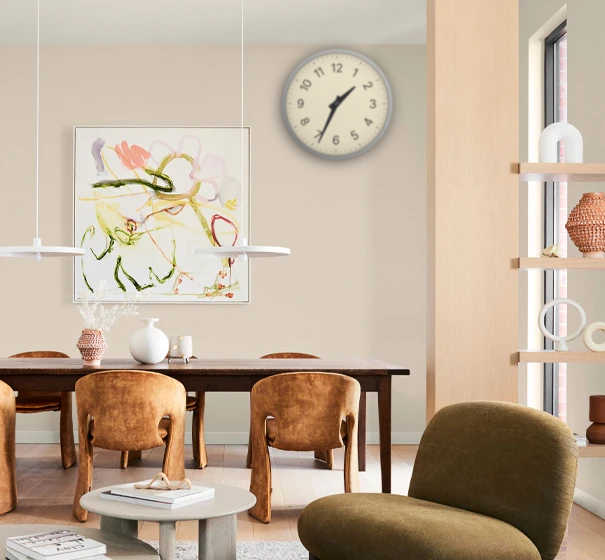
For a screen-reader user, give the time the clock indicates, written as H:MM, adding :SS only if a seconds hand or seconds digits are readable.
1:34
